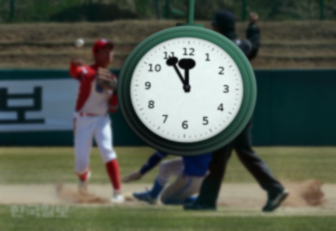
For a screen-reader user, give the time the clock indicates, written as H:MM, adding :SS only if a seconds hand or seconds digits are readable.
11:55
